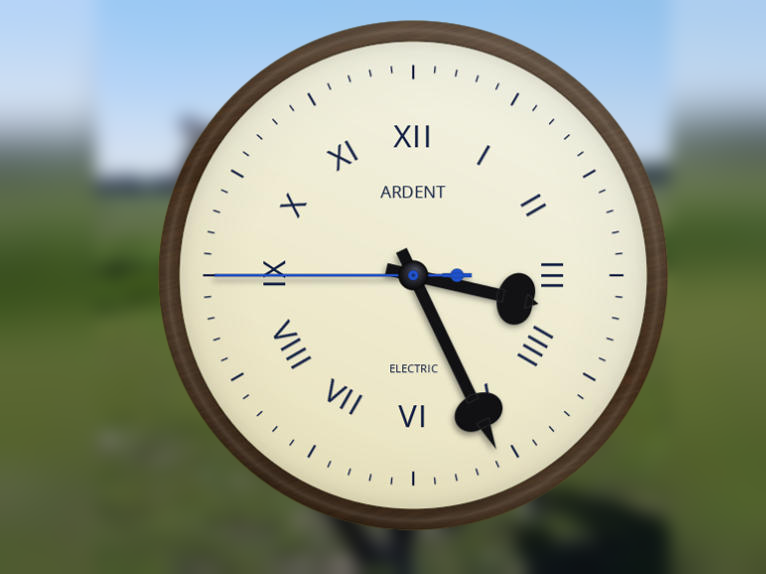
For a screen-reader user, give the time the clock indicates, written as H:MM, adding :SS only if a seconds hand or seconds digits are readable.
3:25:45
